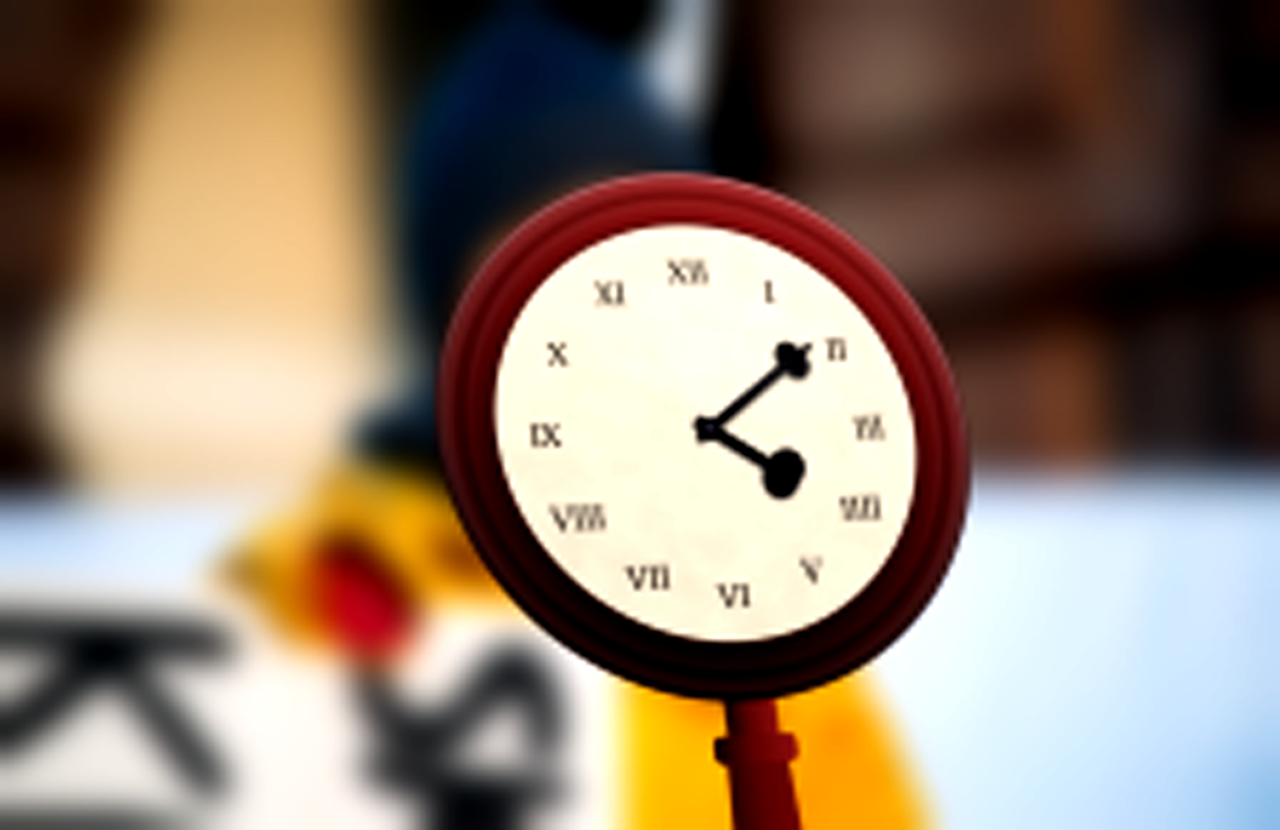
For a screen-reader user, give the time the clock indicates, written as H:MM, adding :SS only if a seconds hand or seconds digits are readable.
4:09
